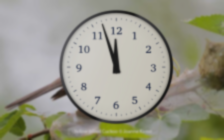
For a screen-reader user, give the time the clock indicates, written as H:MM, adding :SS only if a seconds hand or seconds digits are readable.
11:57
